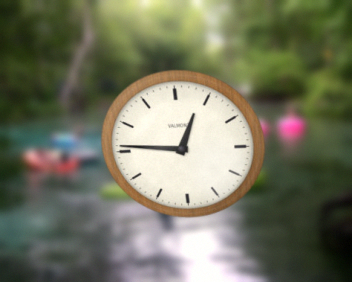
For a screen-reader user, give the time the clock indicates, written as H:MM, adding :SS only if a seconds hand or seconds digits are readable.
12:46
